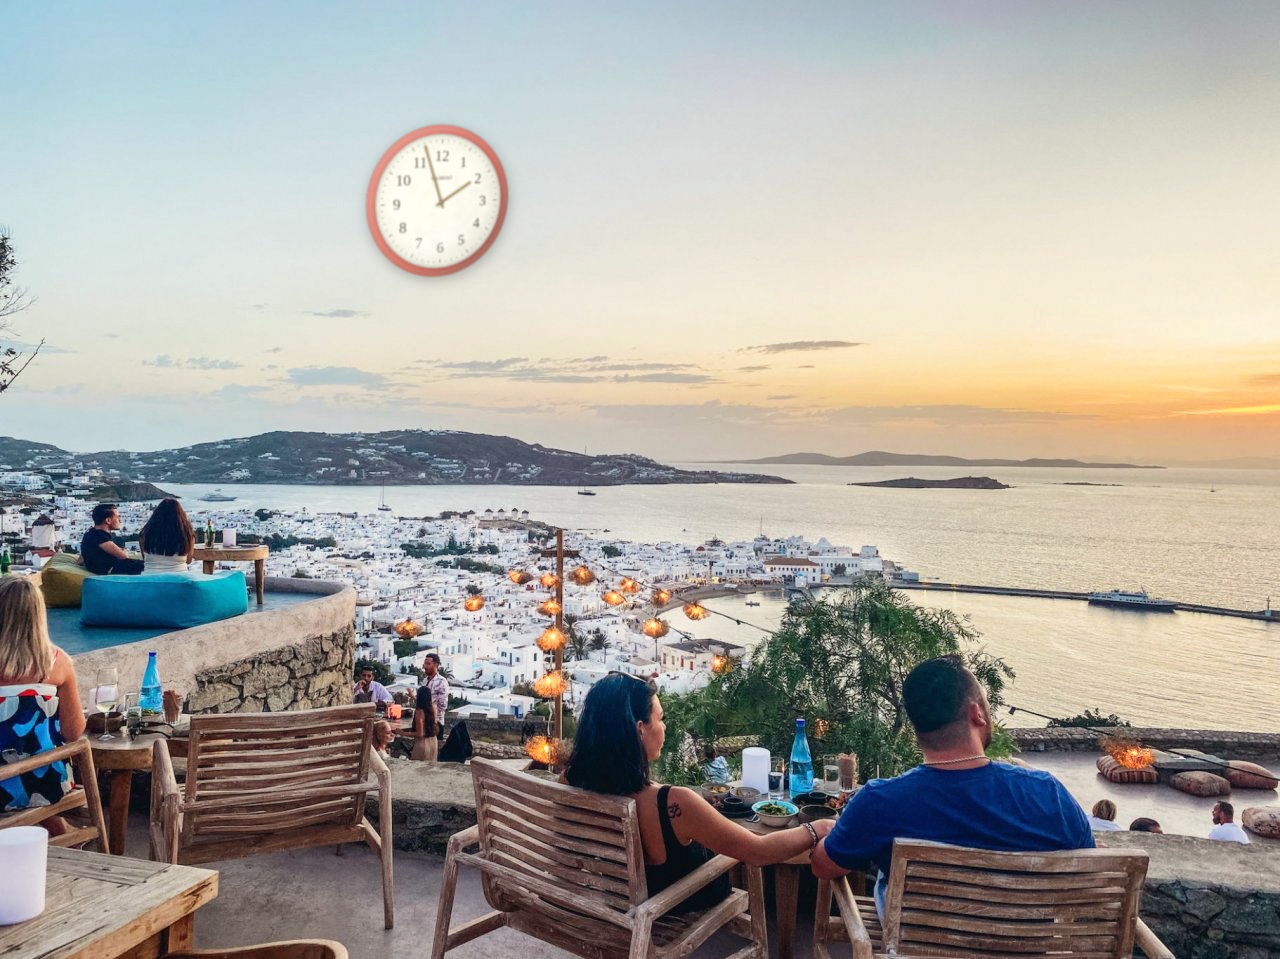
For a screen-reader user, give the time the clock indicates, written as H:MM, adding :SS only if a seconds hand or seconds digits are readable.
1:57
